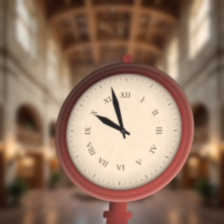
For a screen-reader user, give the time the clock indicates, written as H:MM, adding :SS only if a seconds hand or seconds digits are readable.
9:57
